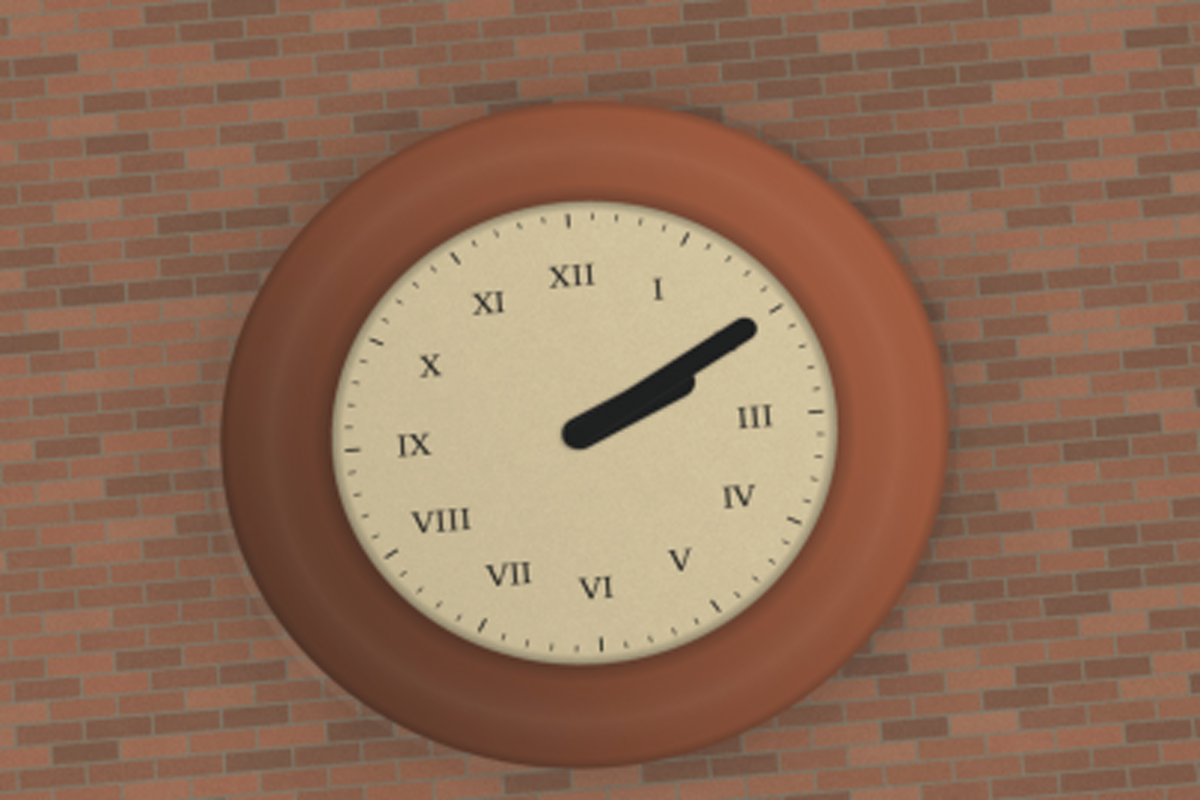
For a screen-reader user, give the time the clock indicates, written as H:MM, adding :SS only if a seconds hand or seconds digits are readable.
2:10
